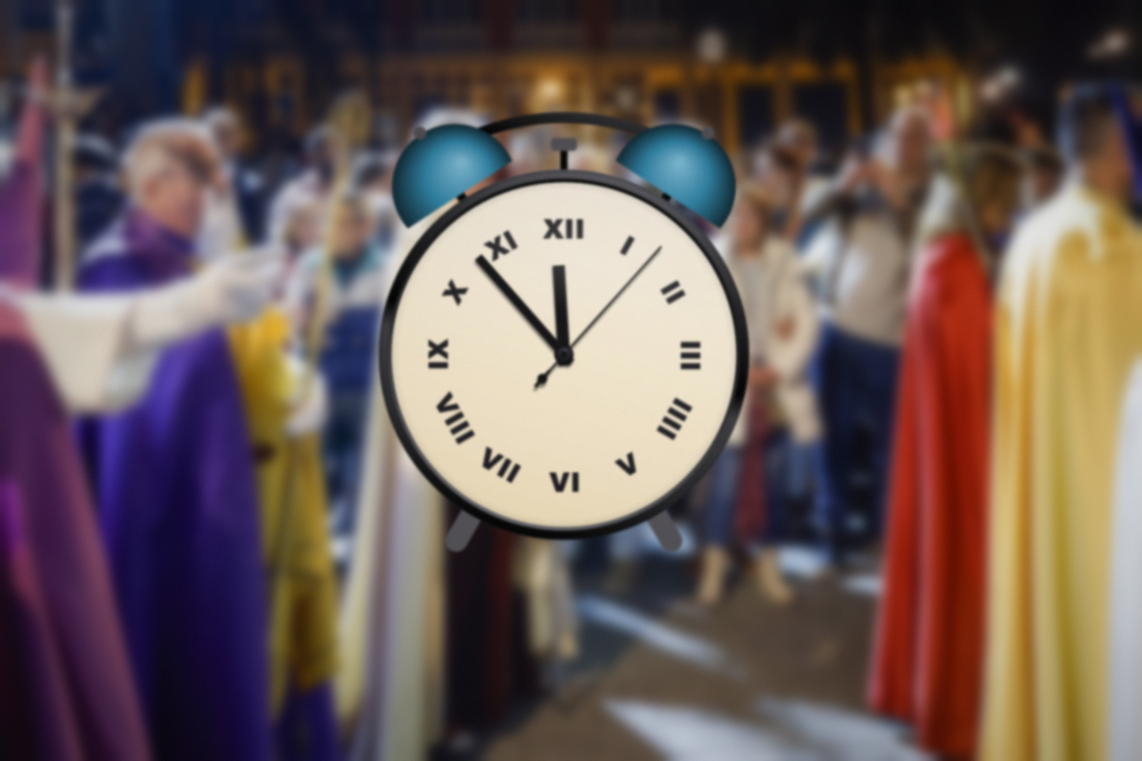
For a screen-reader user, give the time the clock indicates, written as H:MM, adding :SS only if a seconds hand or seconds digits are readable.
11:53:07
